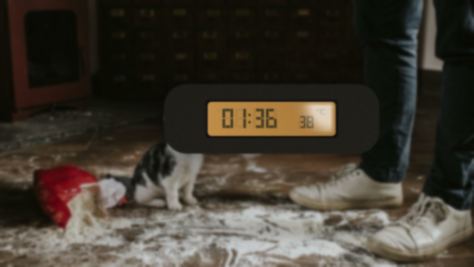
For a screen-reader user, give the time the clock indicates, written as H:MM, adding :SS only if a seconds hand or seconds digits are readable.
1:36
